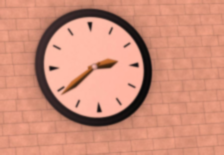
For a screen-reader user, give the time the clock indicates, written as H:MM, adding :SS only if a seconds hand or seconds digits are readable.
2:39
